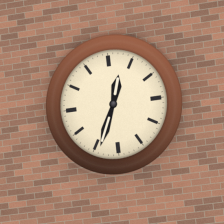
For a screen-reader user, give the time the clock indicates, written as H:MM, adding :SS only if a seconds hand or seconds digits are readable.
12:34
